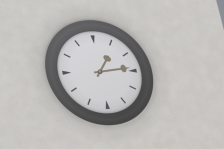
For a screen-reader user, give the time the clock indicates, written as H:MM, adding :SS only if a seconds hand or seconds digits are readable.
1:14
